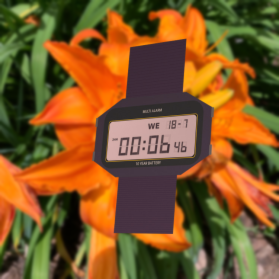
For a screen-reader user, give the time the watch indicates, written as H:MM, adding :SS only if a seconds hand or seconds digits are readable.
0:06:46
